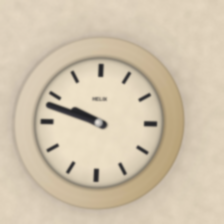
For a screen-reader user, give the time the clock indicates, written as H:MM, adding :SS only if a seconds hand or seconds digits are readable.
9:48
